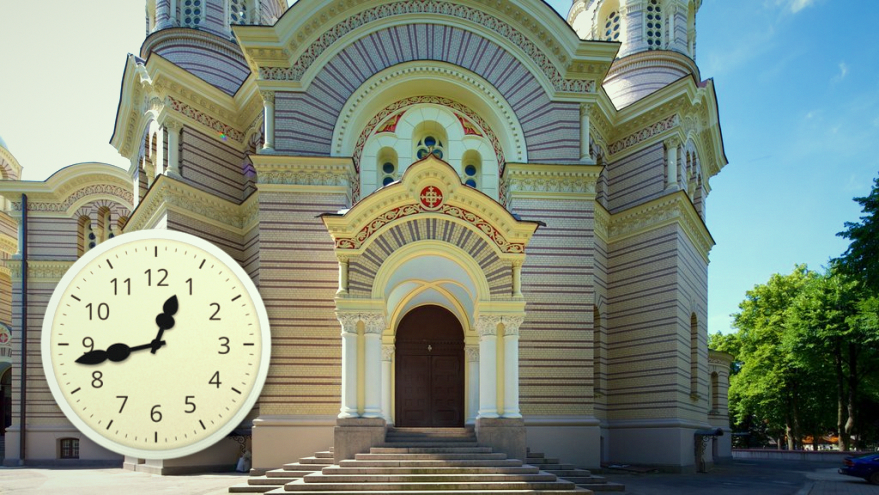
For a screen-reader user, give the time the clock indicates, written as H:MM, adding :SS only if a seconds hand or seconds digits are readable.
12:43
